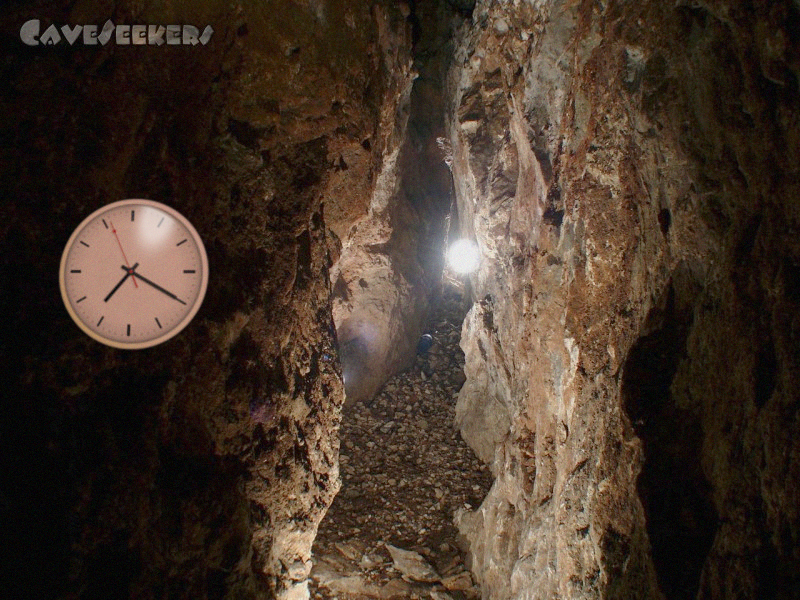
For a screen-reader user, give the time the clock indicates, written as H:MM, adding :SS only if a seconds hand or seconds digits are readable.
7:19:56
